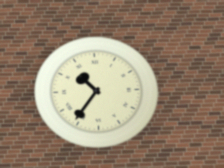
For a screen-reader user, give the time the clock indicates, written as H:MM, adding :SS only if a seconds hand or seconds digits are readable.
10:36
